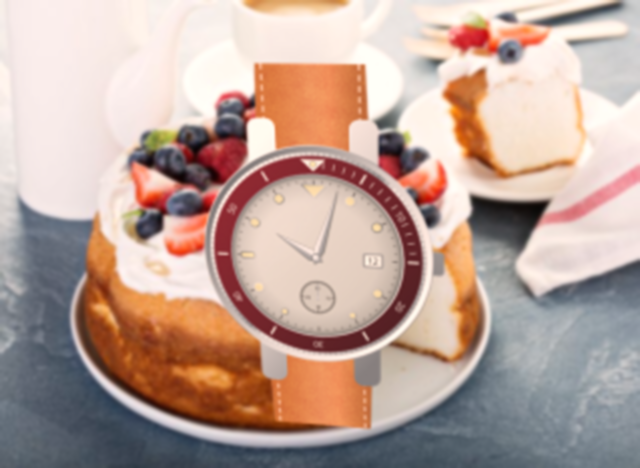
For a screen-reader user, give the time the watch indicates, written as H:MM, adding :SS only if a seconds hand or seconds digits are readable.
10:03
